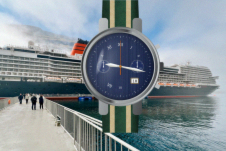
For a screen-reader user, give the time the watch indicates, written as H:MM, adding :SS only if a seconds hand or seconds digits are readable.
9:17
